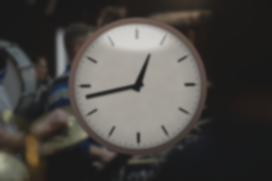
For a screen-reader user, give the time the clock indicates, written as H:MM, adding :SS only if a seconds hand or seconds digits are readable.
12:43
